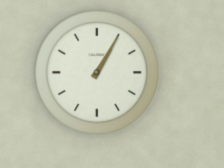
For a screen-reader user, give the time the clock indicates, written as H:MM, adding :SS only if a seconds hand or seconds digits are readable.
1:05
